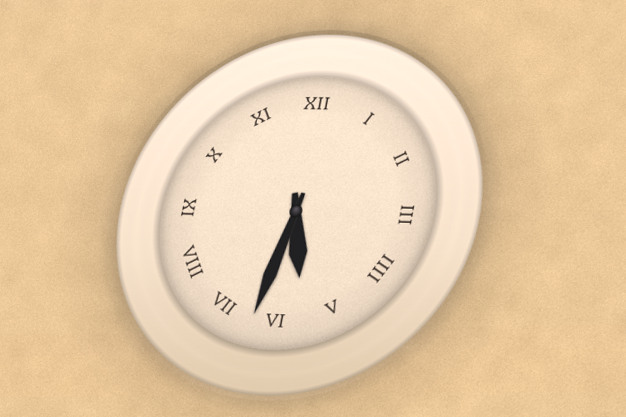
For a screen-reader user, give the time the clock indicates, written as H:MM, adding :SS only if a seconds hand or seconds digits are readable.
5:32
